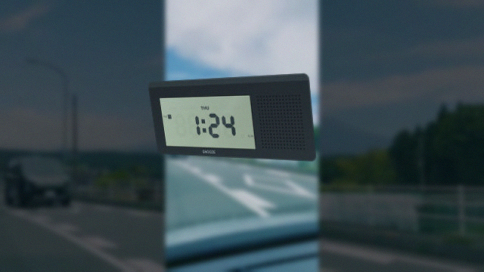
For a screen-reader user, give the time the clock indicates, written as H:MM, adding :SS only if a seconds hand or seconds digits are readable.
1:24
